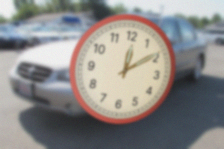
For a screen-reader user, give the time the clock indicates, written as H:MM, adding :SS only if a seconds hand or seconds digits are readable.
12:09
